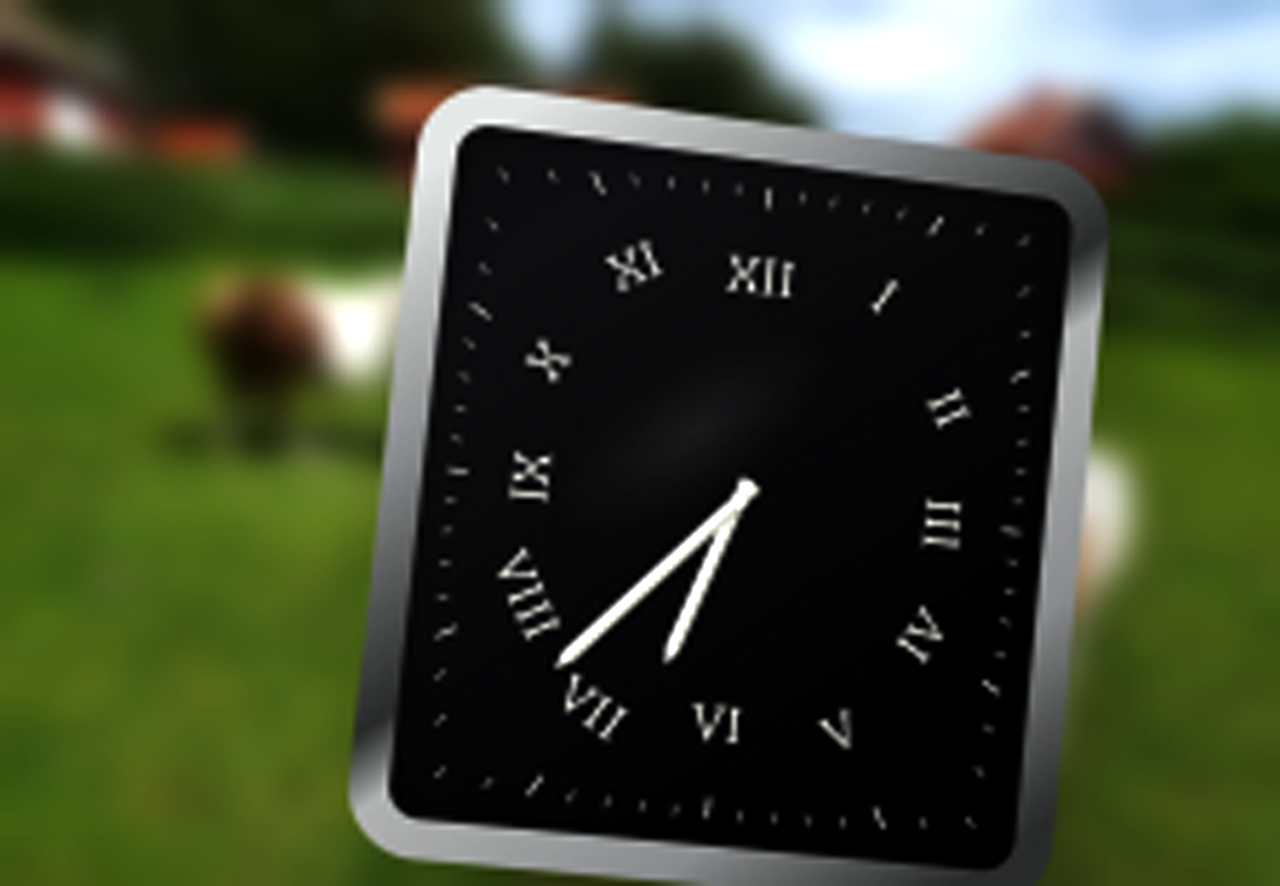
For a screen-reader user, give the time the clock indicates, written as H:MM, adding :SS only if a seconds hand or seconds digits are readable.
6:37
